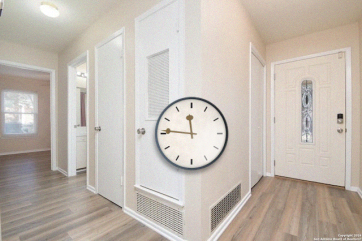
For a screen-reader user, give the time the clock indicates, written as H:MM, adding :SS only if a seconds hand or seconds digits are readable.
11:46
